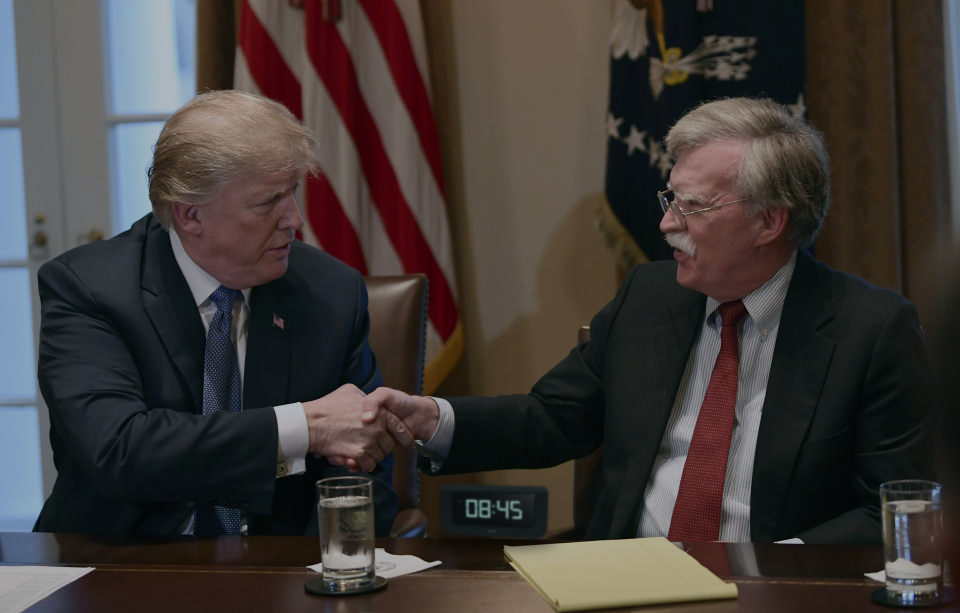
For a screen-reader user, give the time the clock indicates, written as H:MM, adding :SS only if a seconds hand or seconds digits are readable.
8:45
